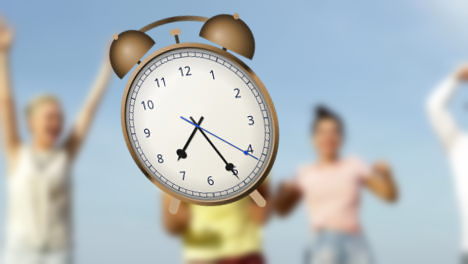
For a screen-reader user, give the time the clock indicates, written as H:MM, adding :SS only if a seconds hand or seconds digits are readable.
7:25:21
